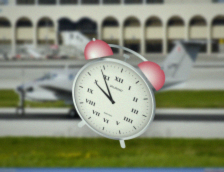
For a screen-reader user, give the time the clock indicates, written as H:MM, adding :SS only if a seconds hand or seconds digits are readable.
9:54
